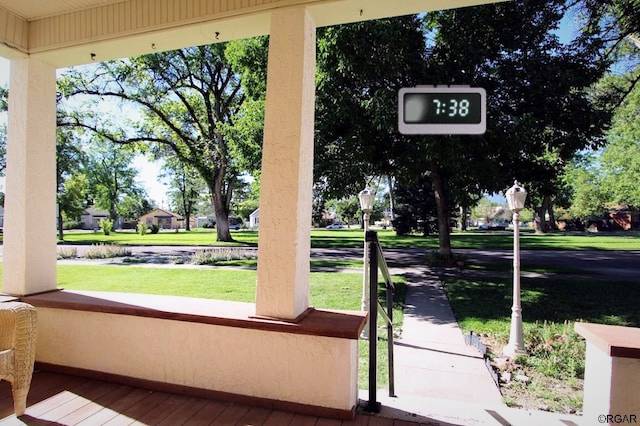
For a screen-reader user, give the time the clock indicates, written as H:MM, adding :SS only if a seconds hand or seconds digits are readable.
7:38
